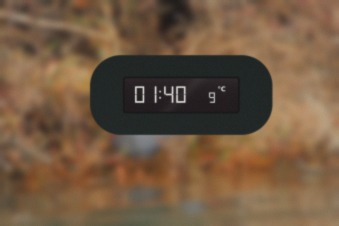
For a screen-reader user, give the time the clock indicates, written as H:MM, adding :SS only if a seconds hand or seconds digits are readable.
1:40
